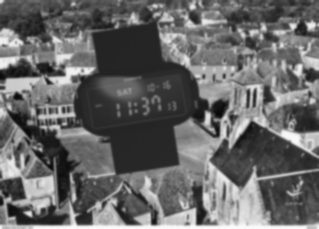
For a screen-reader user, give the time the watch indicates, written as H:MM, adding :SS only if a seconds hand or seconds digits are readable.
11:37
